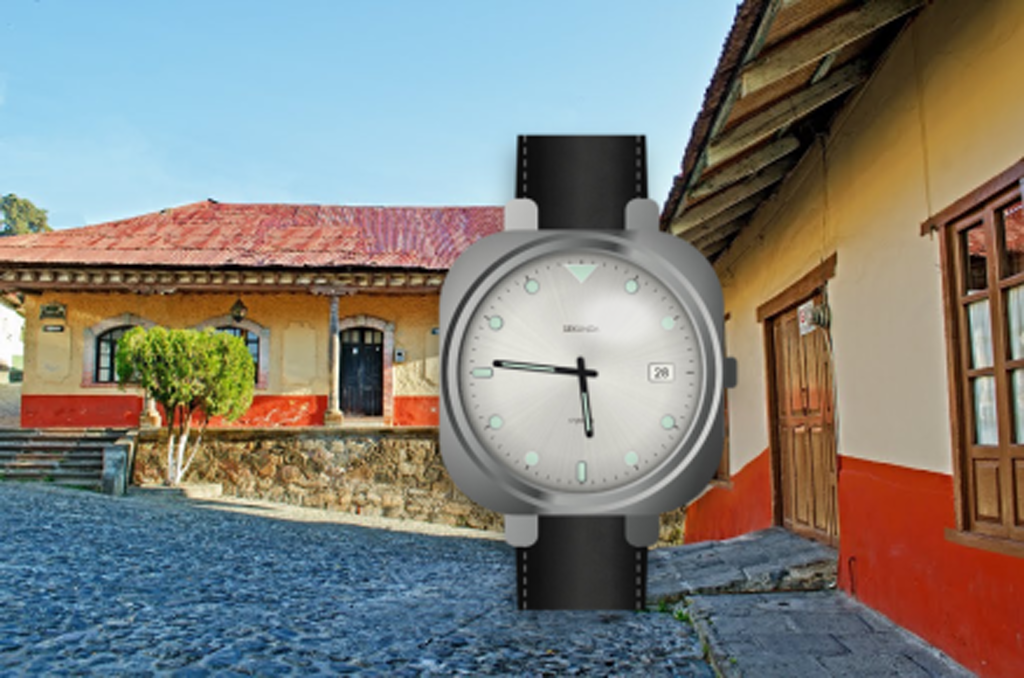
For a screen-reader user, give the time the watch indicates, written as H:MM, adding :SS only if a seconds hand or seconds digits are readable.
5:46
